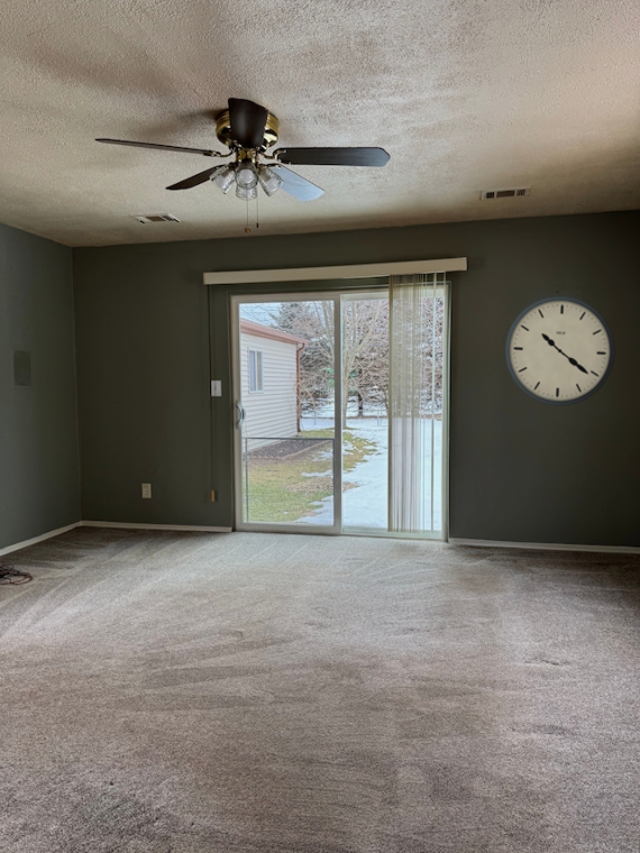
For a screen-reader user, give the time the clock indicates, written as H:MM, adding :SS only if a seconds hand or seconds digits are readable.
10:21
